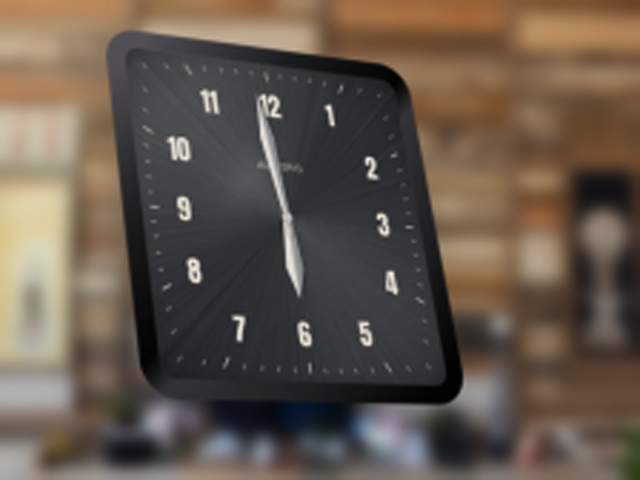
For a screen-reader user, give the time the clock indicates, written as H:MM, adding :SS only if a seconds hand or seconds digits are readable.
5:59
